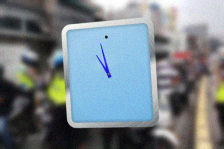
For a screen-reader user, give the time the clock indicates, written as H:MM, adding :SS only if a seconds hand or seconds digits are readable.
10:58
